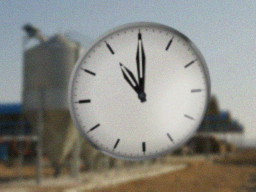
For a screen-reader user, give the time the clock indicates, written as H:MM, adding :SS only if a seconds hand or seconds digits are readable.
11:00
